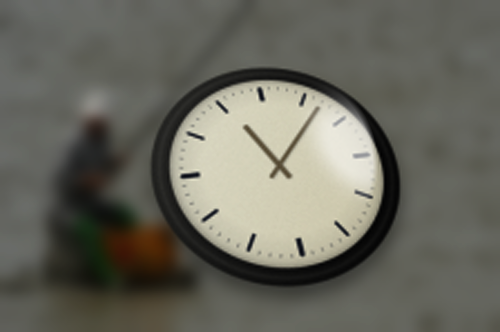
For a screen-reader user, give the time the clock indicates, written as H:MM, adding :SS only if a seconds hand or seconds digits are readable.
11:07
